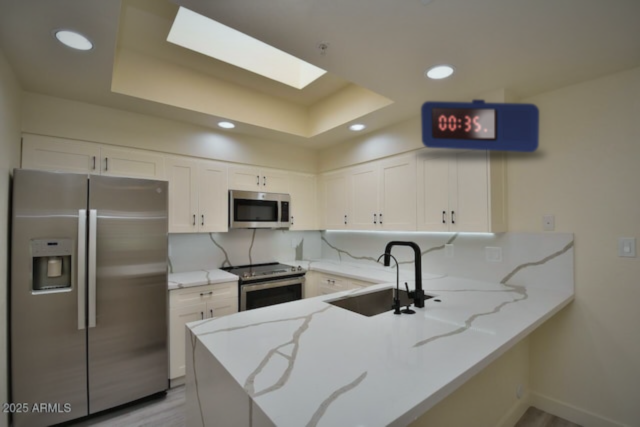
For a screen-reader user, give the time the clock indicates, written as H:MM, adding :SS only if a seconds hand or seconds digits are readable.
0:35
